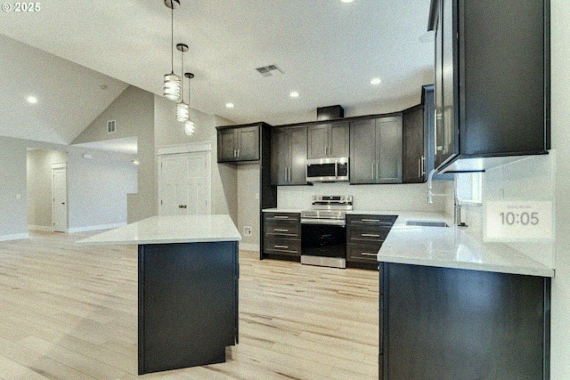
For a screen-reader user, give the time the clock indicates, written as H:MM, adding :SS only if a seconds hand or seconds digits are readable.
10:05
